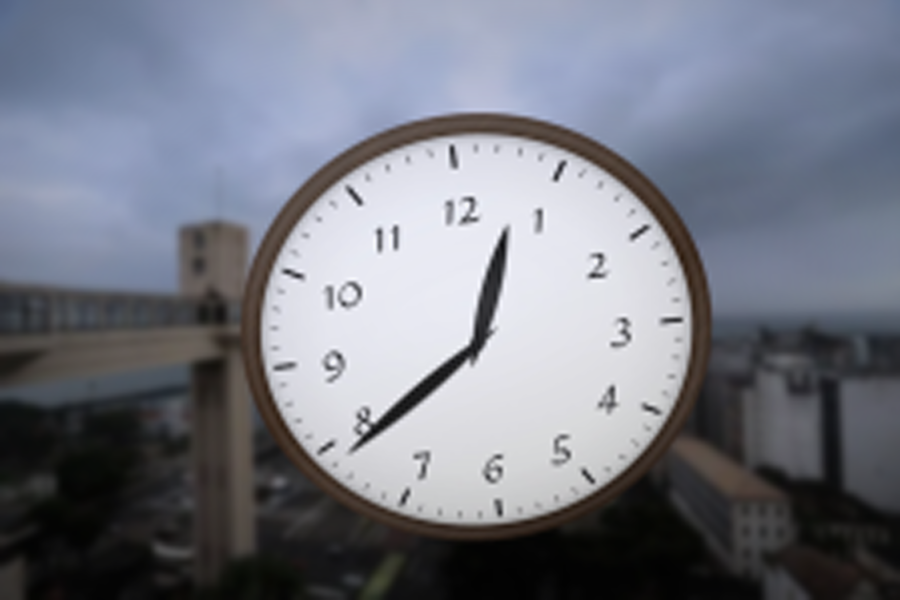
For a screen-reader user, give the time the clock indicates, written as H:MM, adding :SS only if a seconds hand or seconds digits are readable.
12:39
